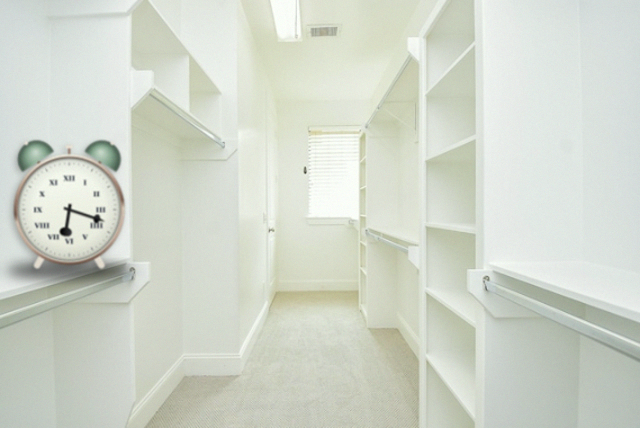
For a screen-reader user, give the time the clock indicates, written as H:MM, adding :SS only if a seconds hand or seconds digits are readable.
6:18
